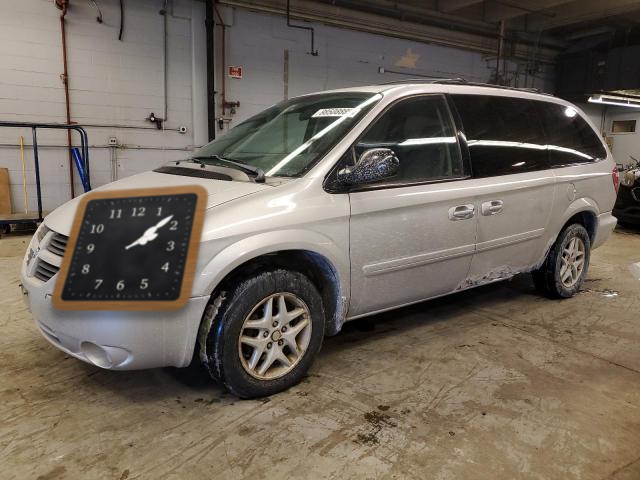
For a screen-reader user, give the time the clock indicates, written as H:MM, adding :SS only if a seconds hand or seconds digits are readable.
2:08
